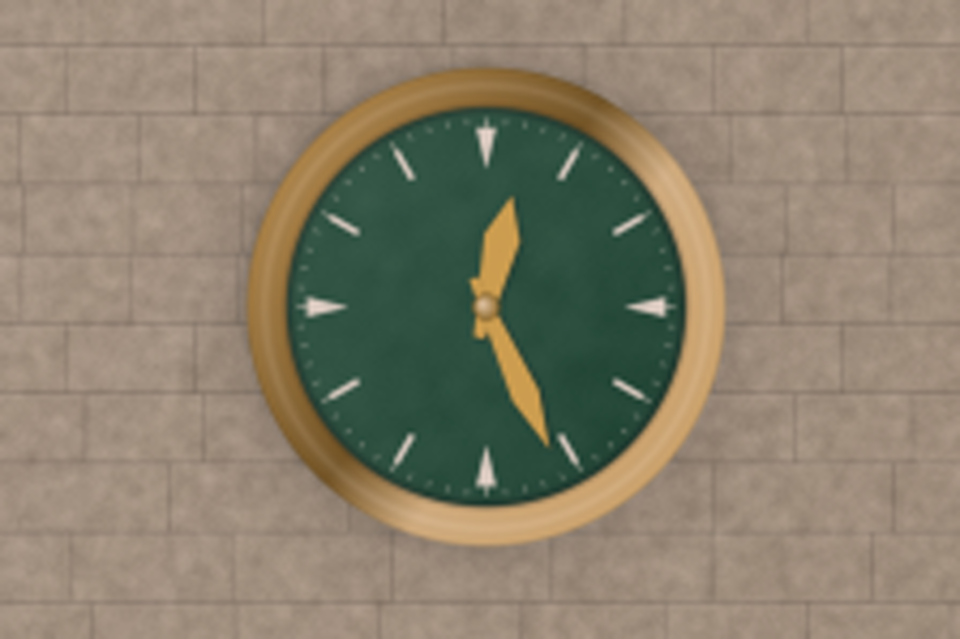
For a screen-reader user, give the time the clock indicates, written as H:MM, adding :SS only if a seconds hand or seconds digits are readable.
12:26
